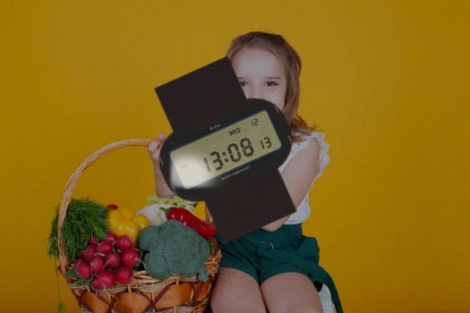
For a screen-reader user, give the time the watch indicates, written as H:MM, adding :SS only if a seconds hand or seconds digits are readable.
13:08:13
